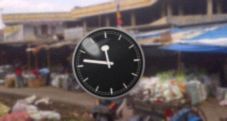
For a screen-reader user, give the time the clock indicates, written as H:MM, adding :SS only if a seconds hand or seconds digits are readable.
11:47
